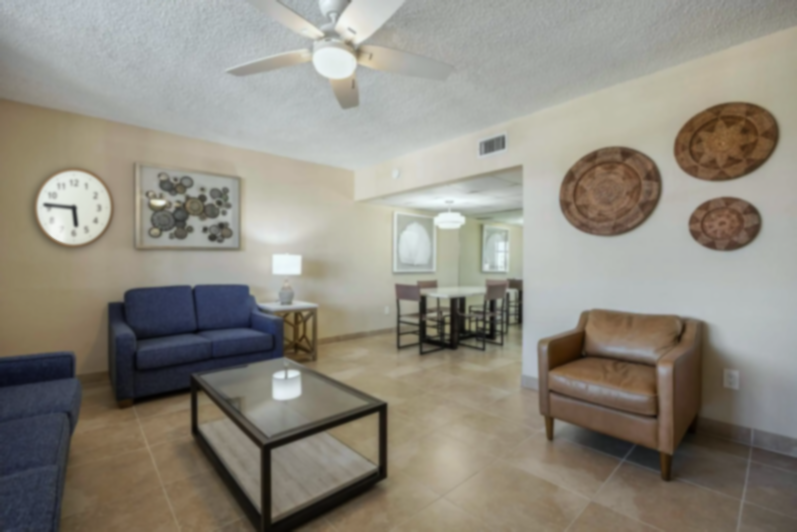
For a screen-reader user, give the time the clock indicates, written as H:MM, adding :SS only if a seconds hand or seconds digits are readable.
5:46
